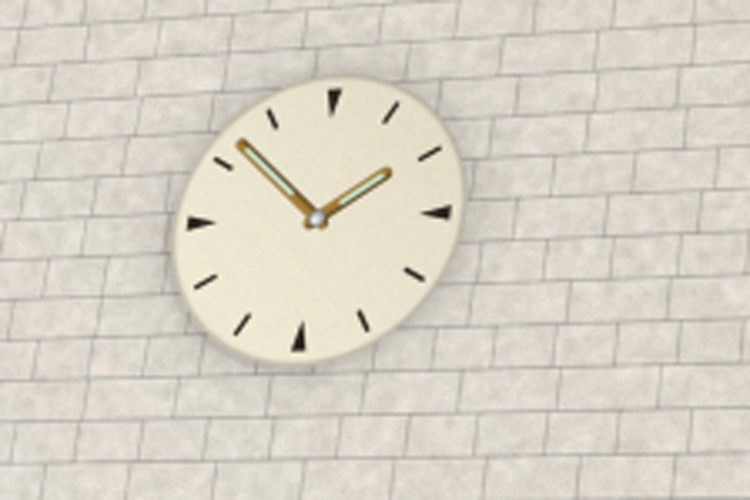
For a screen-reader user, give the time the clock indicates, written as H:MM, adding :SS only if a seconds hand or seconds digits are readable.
1:52
